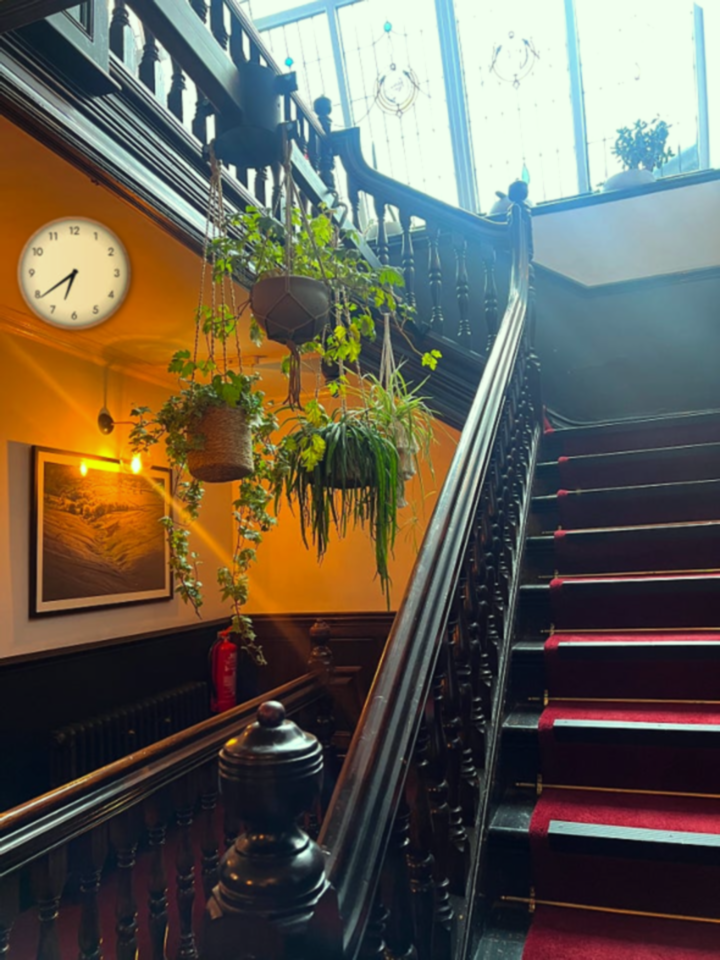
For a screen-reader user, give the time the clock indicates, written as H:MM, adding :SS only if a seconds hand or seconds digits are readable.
6:39
